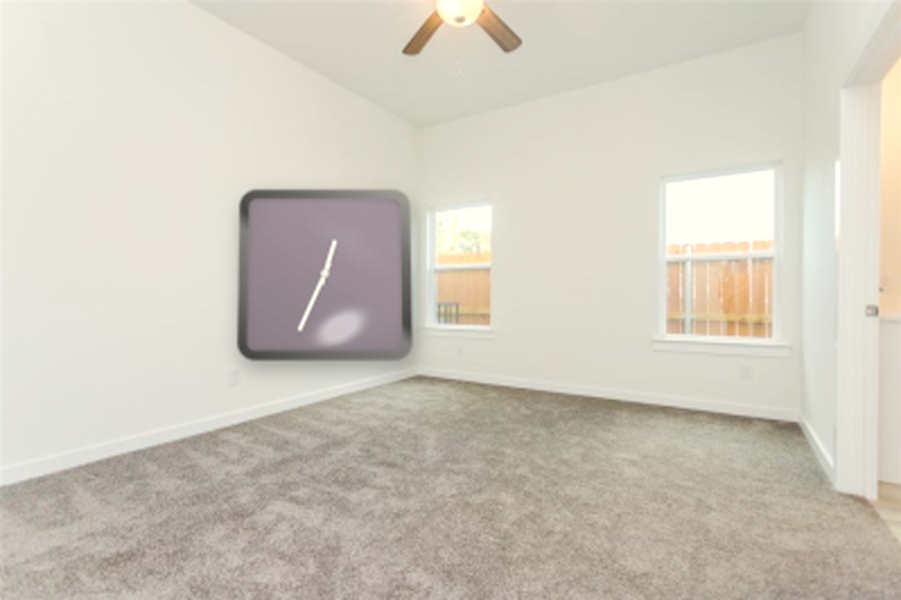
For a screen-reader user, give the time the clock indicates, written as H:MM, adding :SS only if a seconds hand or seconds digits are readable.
12:34
